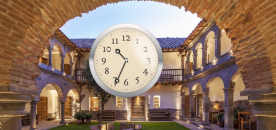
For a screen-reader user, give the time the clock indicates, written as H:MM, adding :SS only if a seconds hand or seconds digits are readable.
10:34
